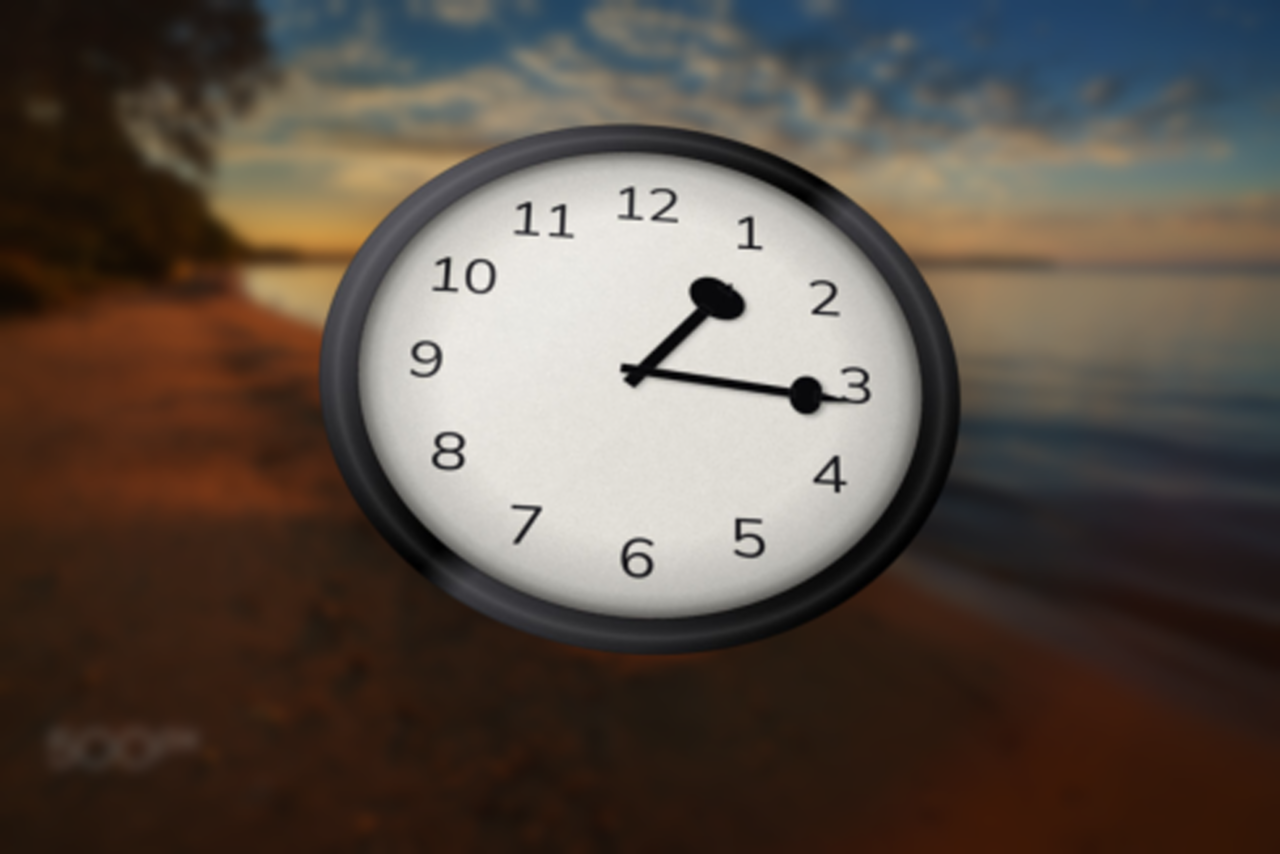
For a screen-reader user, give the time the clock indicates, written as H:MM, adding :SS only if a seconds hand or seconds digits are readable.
1:16
